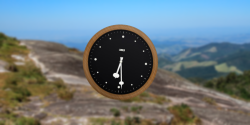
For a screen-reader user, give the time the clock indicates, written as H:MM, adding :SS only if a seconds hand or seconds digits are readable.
6:29
